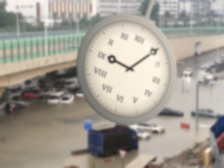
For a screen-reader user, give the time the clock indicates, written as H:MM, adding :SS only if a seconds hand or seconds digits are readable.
9:06
